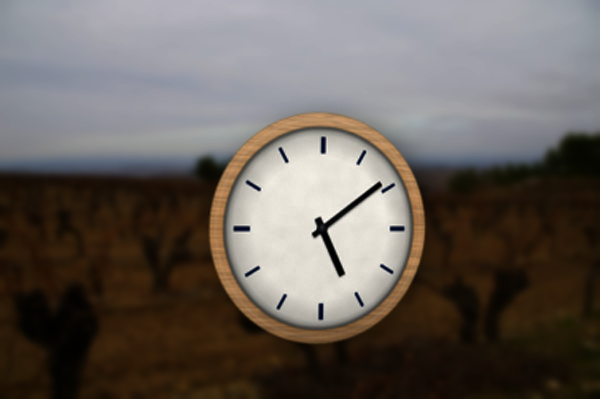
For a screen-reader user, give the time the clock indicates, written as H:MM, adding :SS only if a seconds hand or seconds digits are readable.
5:09
